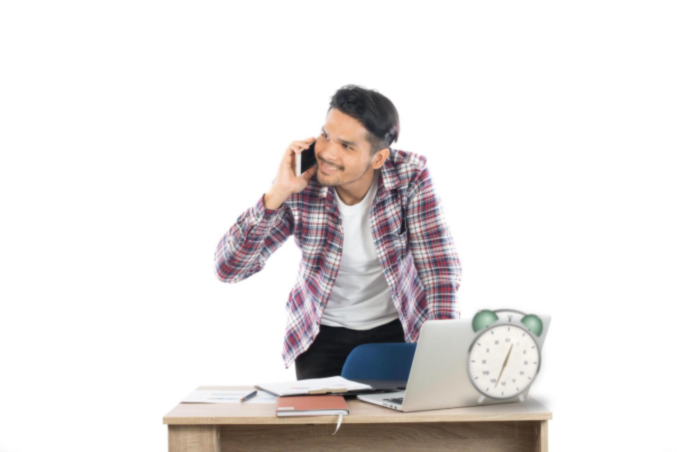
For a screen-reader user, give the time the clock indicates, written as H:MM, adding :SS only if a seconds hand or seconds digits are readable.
12:33
